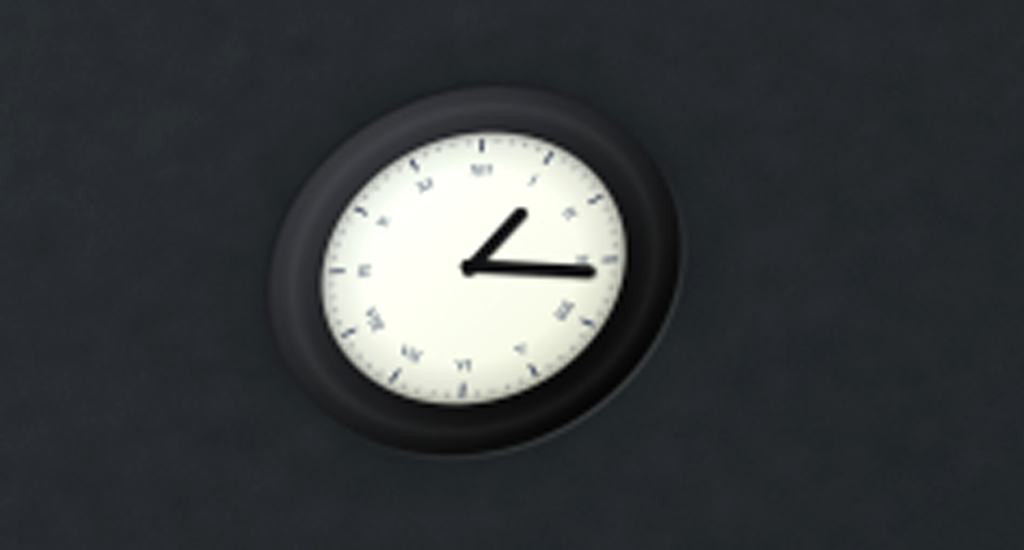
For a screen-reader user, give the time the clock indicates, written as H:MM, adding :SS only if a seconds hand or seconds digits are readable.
1:16
